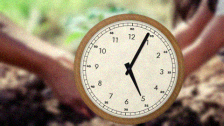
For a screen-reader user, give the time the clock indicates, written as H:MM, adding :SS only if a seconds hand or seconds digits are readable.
5:04
